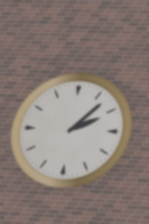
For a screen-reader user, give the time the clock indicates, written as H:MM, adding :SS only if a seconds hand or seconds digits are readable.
2:07
